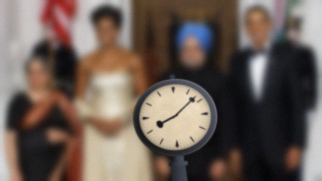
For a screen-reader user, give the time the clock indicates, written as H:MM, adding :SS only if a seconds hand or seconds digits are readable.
8:08
